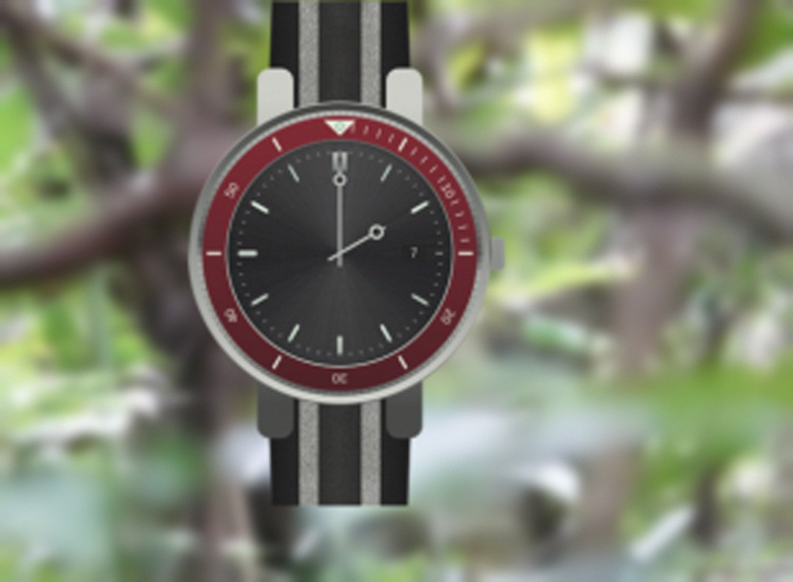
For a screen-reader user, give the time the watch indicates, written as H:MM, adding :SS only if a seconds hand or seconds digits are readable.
2:00
